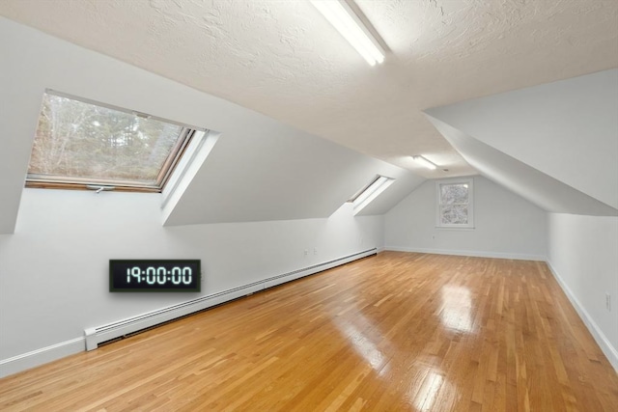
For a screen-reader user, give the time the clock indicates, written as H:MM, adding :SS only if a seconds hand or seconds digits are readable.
19:00:00
